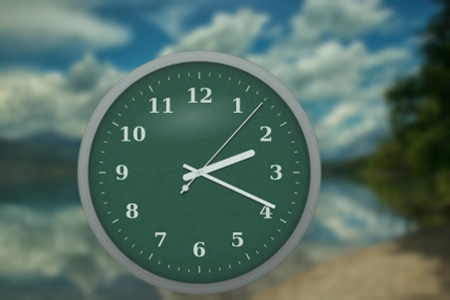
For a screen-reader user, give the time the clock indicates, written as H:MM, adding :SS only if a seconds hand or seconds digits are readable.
2:19:07
